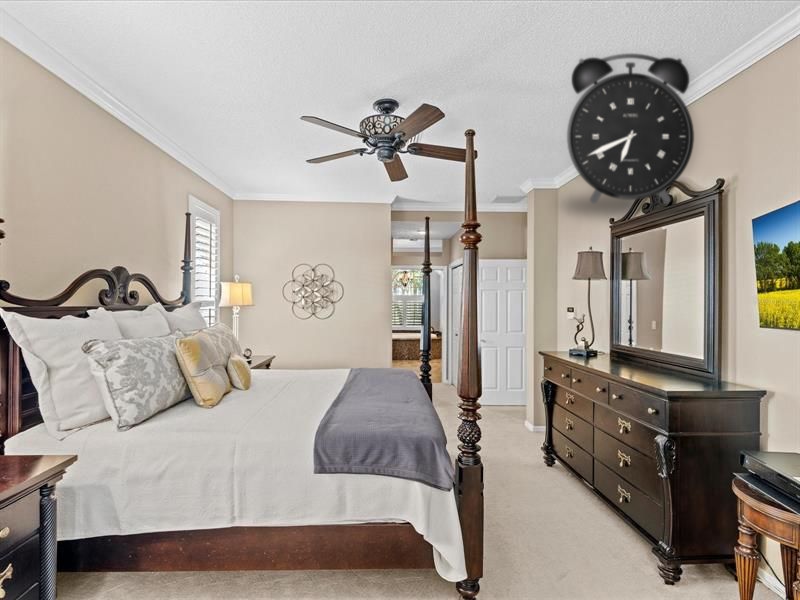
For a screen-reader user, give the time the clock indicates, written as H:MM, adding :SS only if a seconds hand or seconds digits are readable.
6:41
